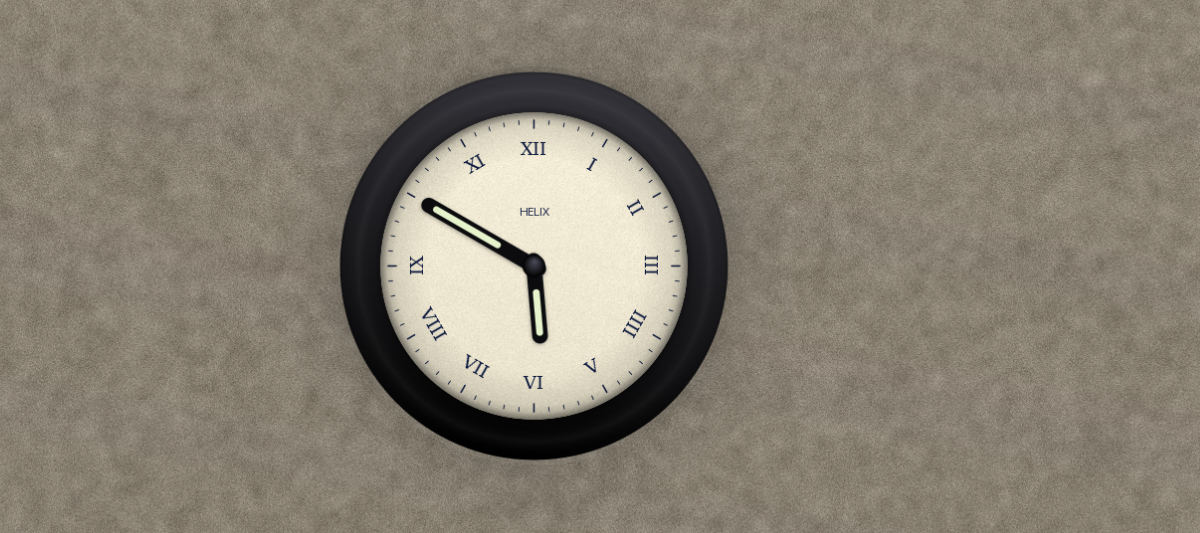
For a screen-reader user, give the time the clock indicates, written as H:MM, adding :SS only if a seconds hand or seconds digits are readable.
5:50
